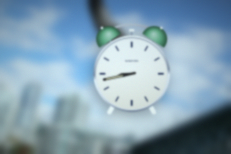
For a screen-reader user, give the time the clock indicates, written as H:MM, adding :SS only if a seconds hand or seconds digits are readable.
8:43
